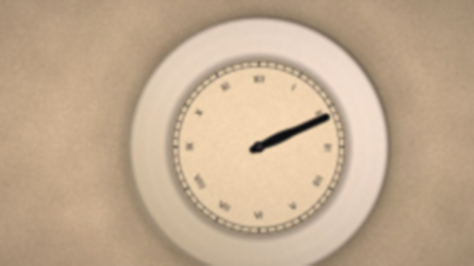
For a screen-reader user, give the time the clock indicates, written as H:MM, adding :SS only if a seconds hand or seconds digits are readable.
2:11
